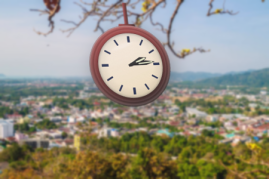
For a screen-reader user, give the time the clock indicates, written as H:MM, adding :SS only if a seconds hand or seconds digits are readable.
2:14
